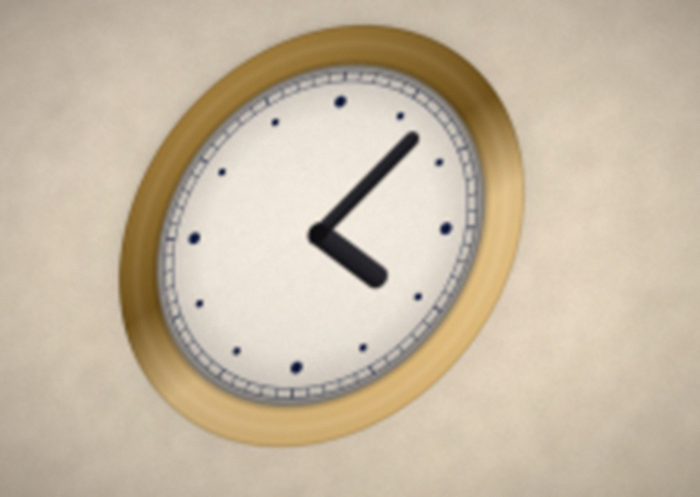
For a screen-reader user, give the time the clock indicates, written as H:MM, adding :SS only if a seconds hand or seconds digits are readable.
4:07
